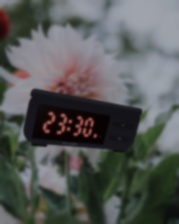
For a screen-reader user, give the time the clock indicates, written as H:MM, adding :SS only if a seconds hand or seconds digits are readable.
23:30
